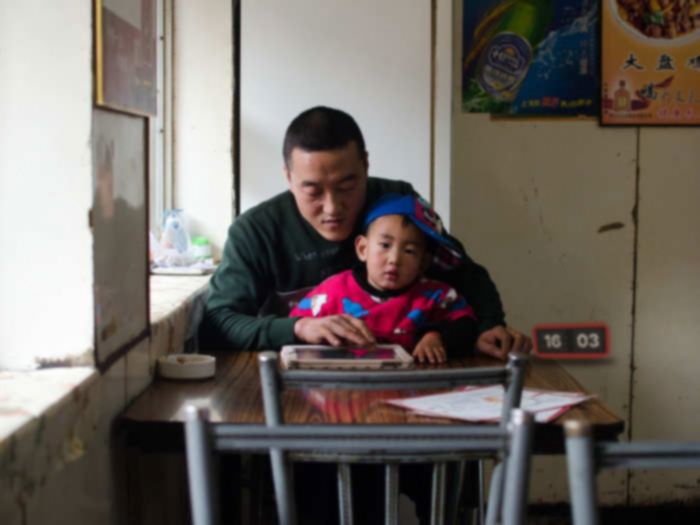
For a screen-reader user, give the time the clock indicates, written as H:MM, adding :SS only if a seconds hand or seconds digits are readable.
16:03
